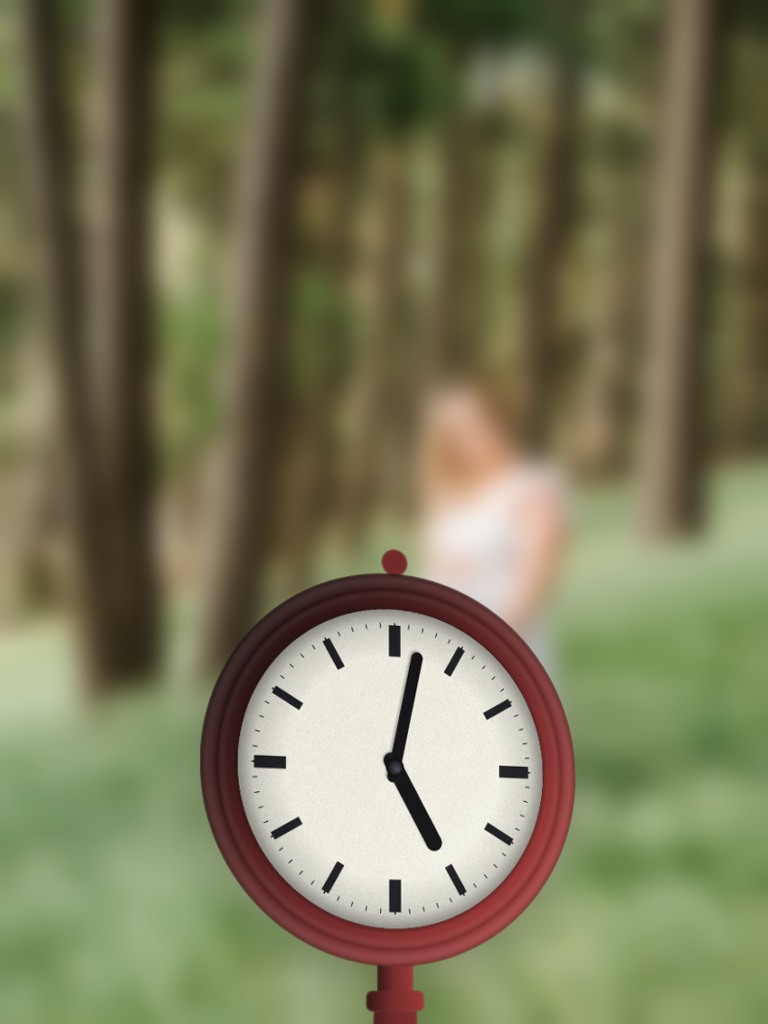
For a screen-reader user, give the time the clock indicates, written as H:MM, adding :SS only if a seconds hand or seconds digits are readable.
5:02
